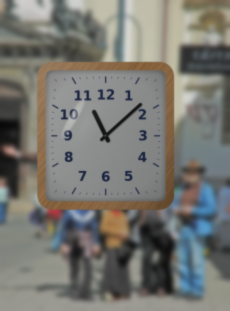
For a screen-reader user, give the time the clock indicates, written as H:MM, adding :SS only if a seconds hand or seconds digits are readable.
11:08
